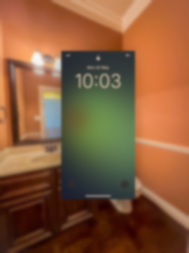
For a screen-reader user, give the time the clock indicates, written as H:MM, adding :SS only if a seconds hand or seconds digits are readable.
10:03
